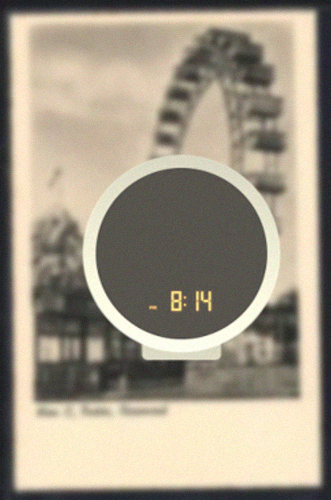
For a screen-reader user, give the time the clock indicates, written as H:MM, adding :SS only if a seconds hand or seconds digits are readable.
8:14
